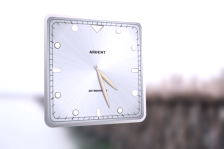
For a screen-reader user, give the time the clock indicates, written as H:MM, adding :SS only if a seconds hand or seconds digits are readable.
4:27
